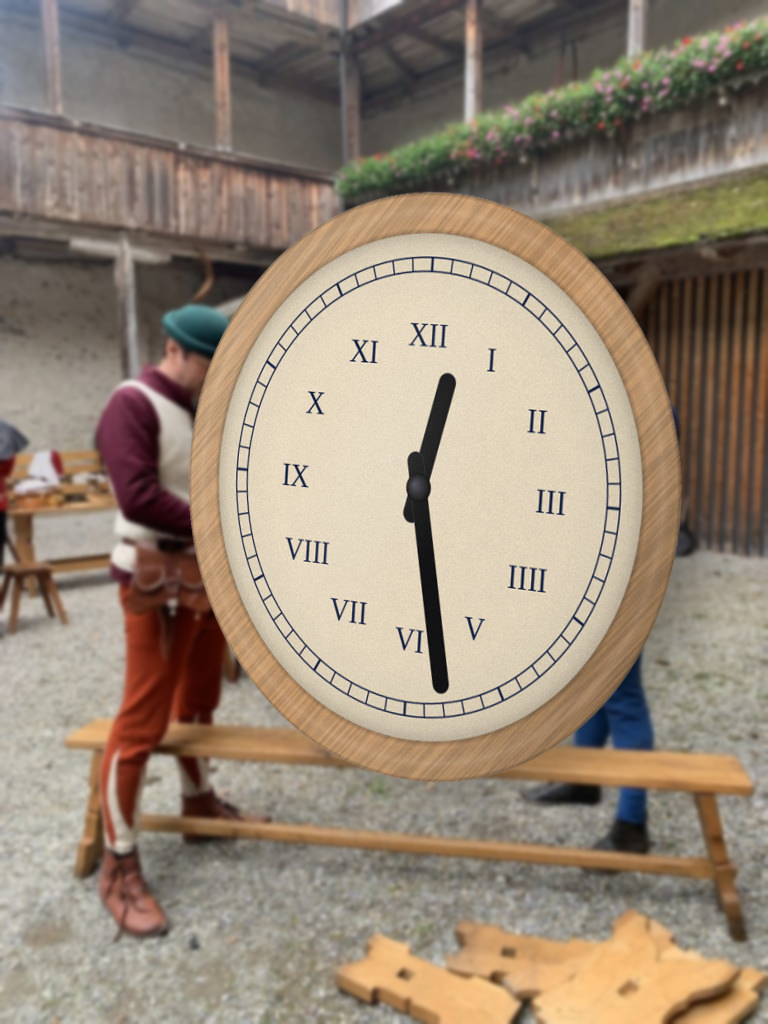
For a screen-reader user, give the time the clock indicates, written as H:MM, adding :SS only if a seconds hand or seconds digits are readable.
12:28
